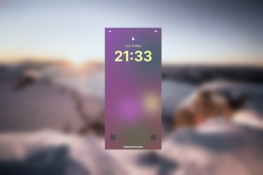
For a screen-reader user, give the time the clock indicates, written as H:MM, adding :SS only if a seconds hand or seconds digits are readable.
21:33
